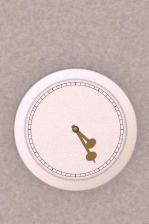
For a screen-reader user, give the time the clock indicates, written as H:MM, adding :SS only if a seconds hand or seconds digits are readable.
4:25
